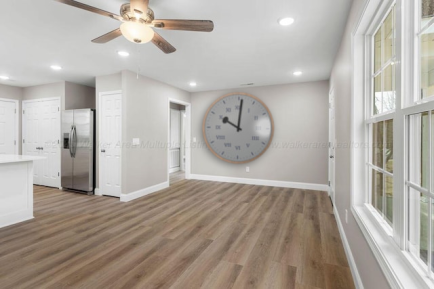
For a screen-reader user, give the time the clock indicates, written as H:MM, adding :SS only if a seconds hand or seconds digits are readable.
10:01
